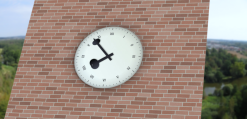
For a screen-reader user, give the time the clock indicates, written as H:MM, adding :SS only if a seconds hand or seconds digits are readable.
7:53
